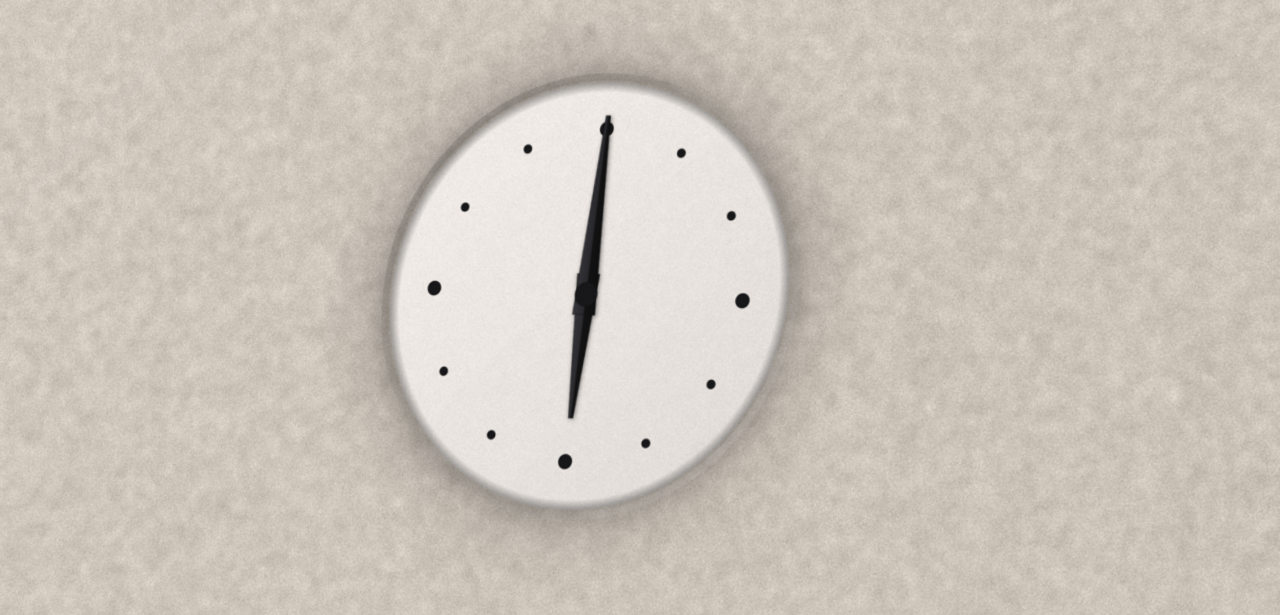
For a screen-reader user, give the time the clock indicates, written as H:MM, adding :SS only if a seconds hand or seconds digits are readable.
6:00
